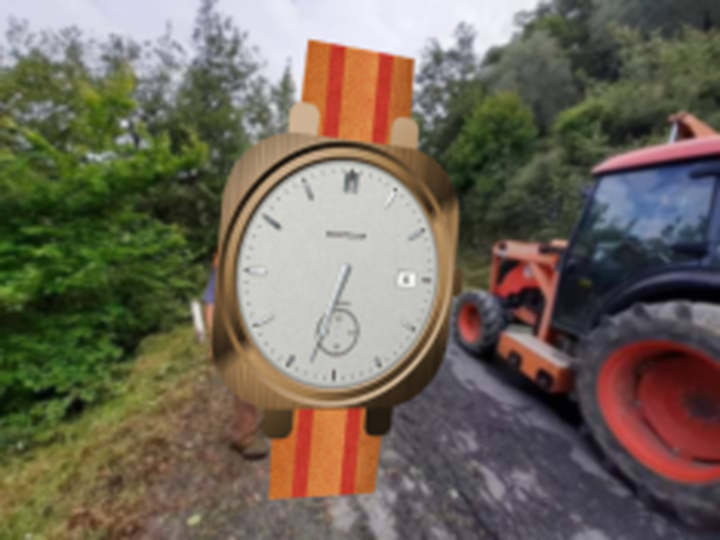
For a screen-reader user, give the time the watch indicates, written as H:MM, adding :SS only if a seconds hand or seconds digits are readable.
6:33
